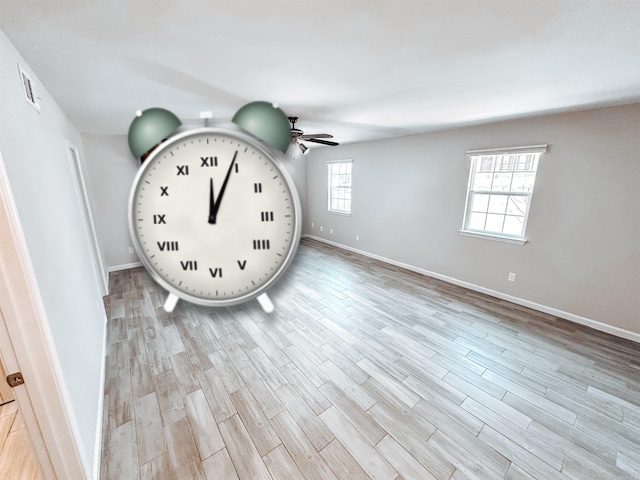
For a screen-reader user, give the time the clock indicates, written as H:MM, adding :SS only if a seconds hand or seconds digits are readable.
12:04
